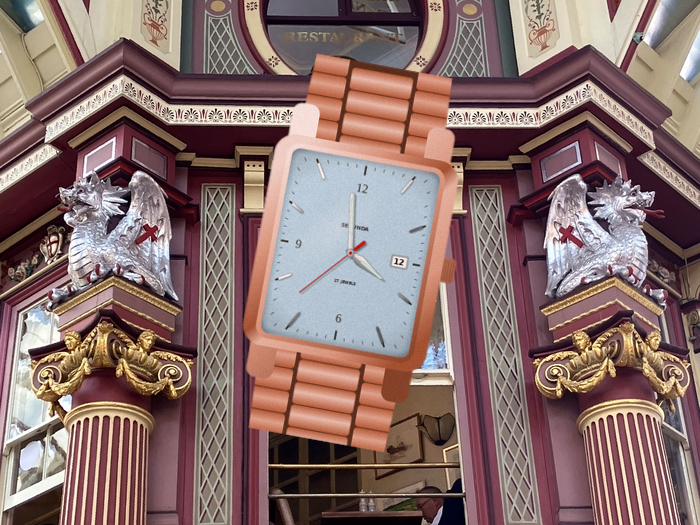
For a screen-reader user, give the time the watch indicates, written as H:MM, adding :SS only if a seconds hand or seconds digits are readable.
3:58:37
